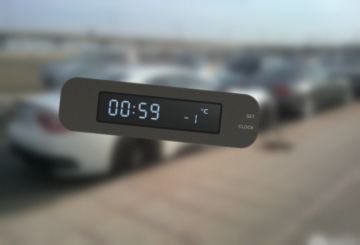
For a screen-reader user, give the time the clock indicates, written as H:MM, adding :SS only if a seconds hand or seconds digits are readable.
0:59
